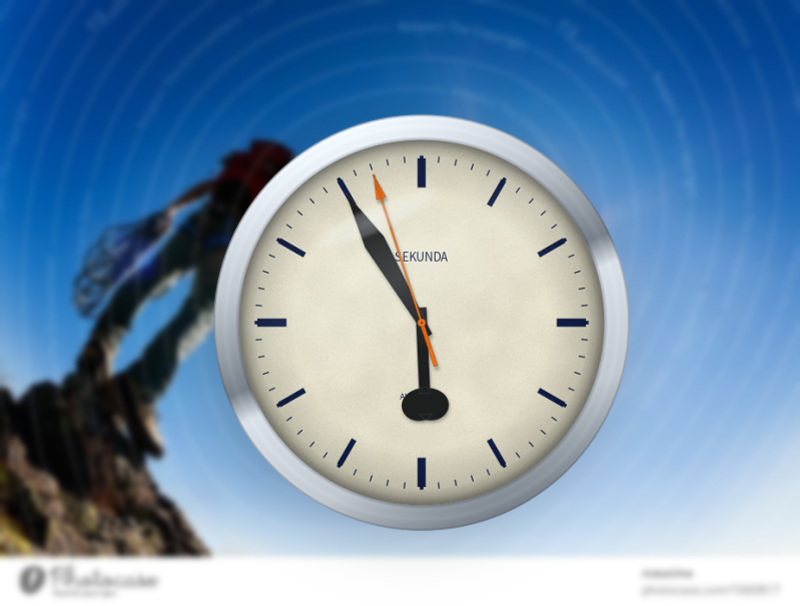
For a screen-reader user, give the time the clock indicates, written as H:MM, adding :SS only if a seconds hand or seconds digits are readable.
5:54:57
